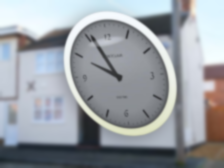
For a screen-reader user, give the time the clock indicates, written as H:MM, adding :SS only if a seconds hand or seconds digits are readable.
9:56
